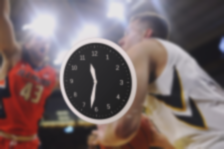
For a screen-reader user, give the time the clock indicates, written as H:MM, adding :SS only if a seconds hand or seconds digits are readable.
11:32
